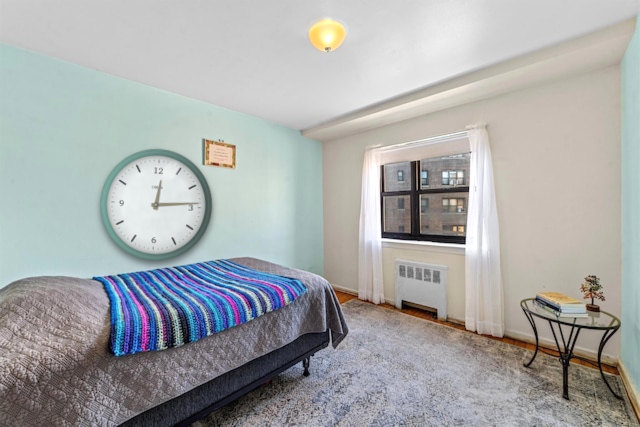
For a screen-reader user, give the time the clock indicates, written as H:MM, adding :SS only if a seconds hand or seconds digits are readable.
12:14
